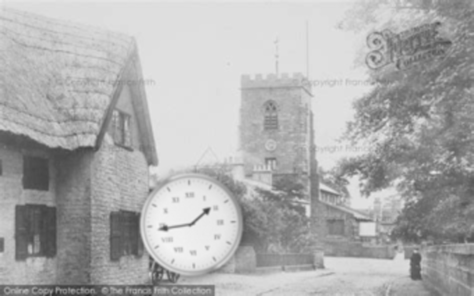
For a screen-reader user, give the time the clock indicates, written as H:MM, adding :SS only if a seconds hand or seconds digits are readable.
1:44
